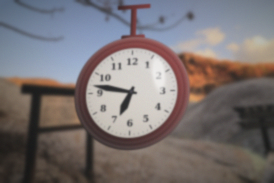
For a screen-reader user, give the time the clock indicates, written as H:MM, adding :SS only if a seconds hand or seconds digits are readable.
6:47
